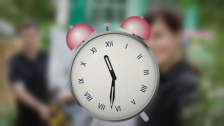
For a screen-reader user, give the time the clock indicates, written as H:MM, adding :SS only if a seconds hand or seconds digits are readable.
11:32
